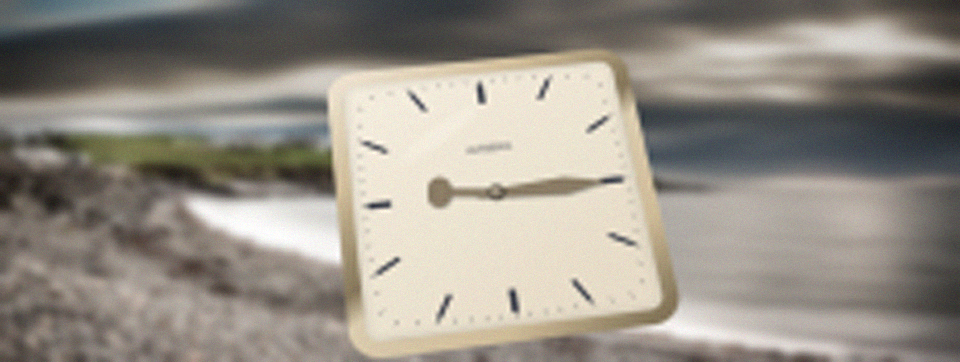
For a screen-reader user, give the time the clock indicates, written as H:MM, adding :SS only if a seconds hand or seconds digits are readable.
9:15
